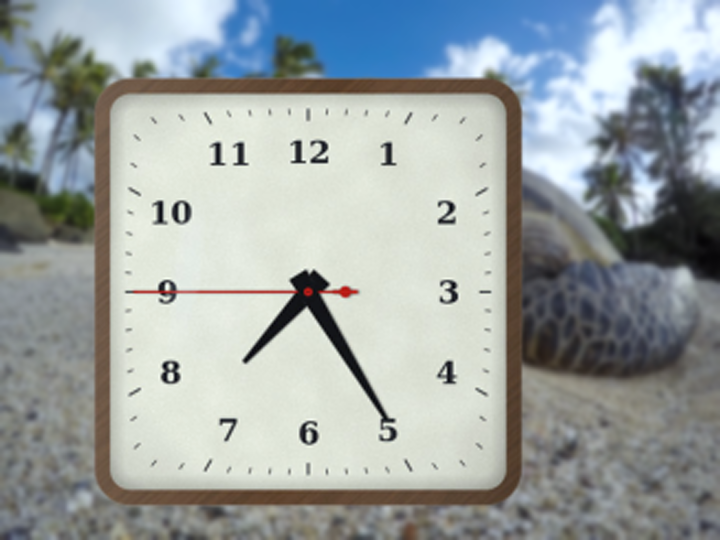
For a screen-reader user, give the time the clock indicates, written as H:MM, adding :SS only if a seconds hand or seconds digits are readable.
7:24:45
